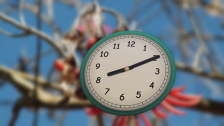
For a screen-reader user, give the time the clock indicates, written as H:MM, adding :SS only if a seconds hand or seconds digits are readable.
8:10
